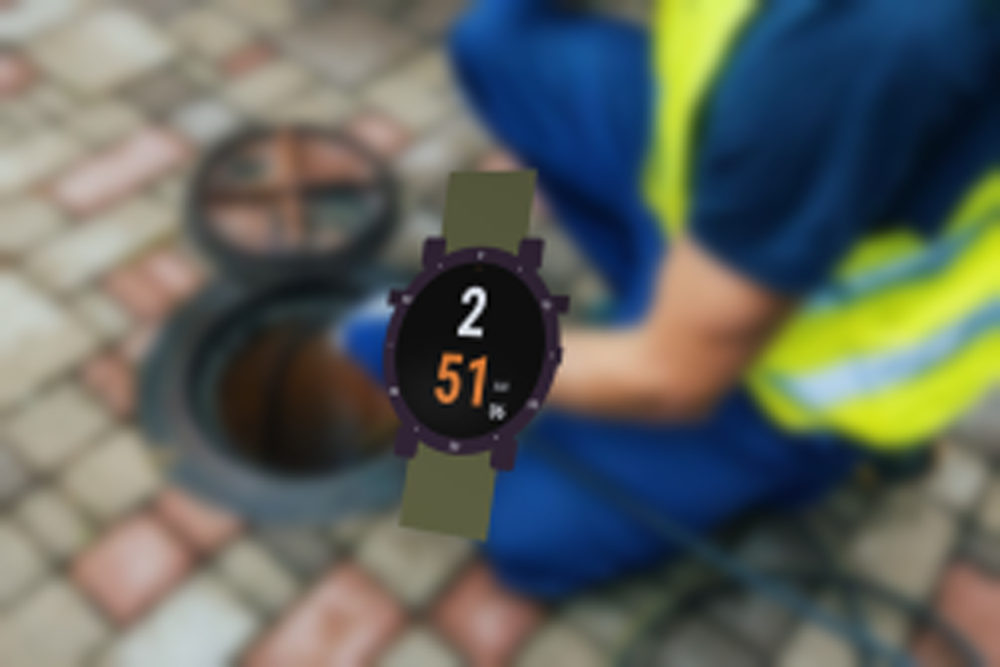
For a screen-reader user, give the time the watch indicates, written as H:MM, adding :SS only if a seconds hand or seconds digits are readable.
2:51
